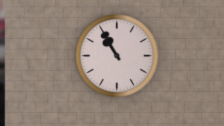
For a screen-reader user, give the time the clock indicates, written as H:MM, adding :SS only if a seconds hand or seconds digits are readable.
10:55
